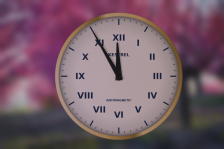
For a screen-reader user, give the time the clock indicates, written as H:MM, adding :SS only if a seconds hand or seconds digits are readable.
11:55
